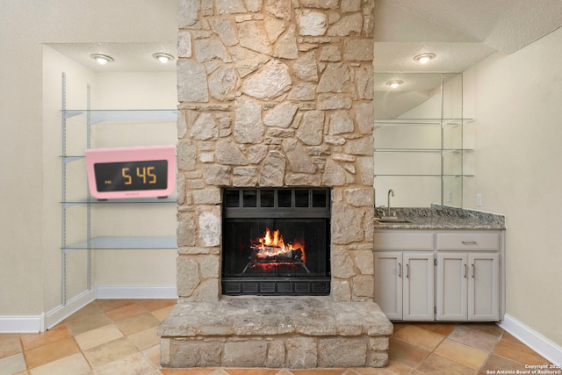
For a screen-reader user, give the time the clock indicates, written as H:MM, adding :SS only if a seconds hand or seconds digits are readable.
5:45
